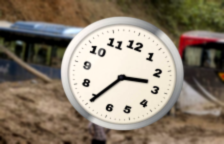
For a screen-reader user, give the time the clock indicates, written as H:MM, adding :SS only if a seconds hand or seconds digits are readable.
2:35
